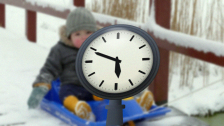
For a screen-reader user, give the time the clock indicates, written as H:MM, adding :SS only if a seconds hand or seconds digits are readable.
5:49
